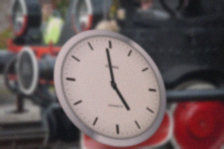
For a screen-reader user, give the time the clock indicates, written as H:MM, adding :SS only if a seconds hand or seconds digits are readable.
4:59
